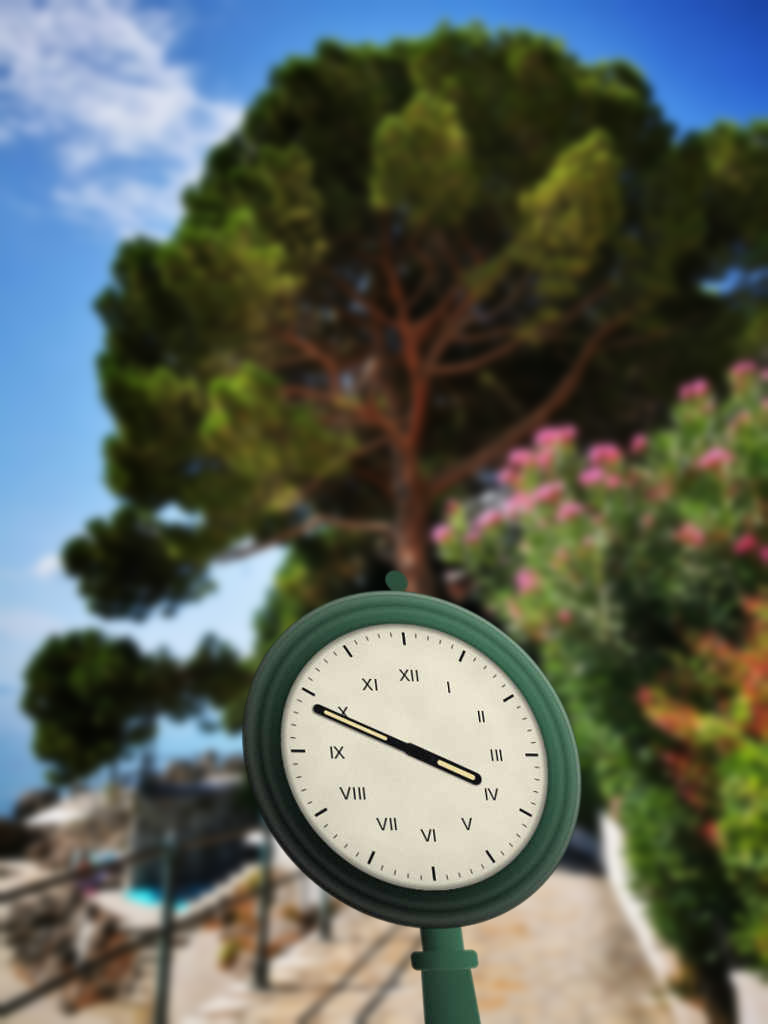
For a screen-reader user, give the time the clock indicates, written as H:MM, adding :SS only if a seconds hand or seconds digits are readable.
3:49
